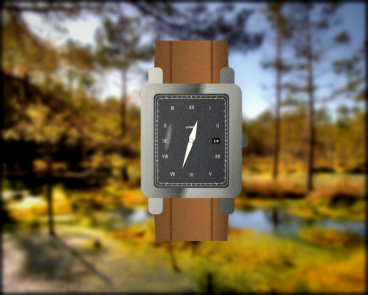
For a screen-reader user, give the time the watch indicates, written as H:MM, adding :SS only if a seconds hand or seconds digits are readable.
12:33
